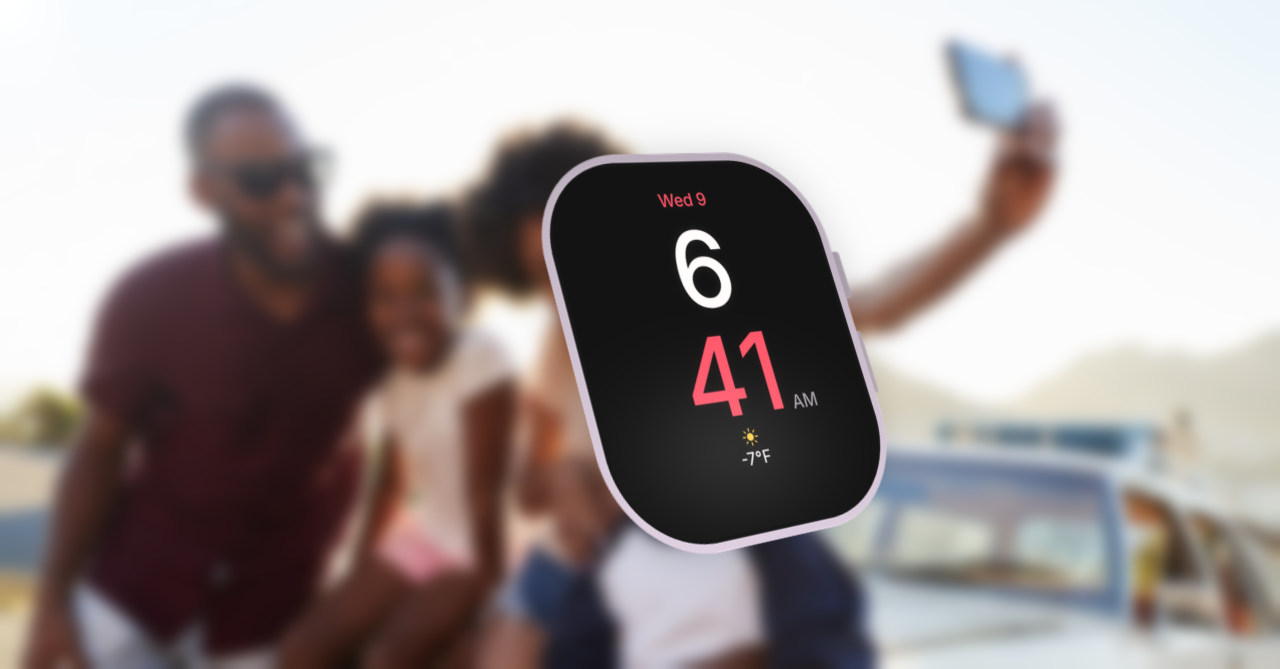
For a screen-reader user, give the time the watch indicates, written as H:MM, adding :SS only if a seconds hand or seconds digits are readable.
6:41
